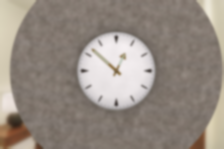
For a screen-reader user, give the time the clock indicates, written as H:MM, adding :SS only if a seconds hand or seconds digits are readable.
12:52
